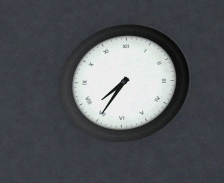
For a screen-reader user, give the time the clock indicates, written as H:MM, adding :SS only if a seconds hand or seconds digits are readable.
7:35
